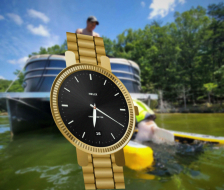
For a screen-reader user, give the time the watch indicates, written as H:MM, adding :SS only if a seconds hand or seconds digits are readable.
6:20
